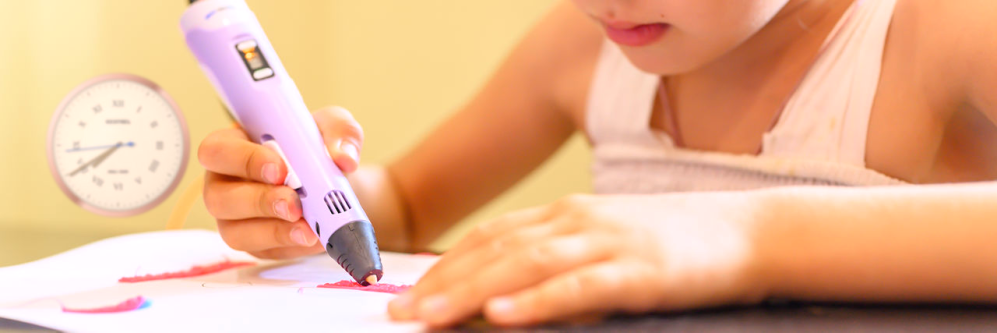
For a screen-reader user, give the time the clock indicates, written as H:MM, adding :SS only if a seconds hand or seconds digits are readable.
7:39:44
